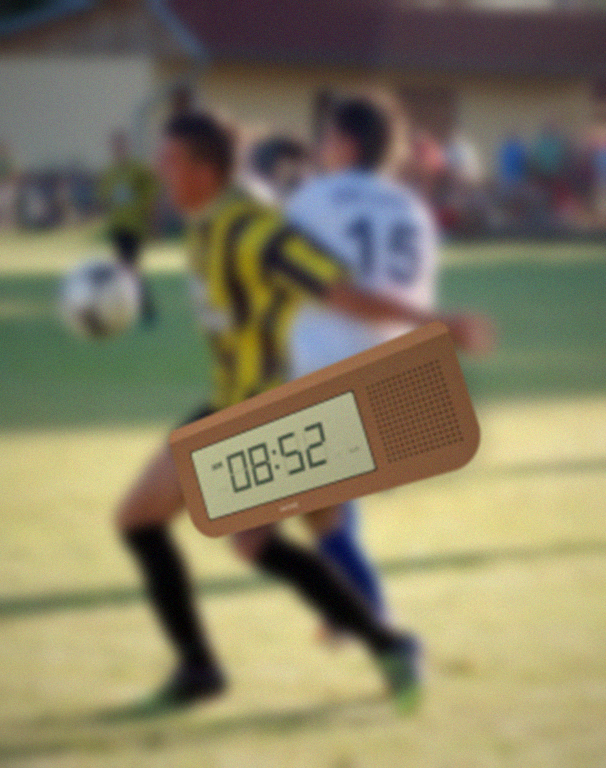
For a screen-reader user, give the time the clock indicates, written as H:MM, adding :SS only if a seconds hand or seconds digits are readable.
8:52
